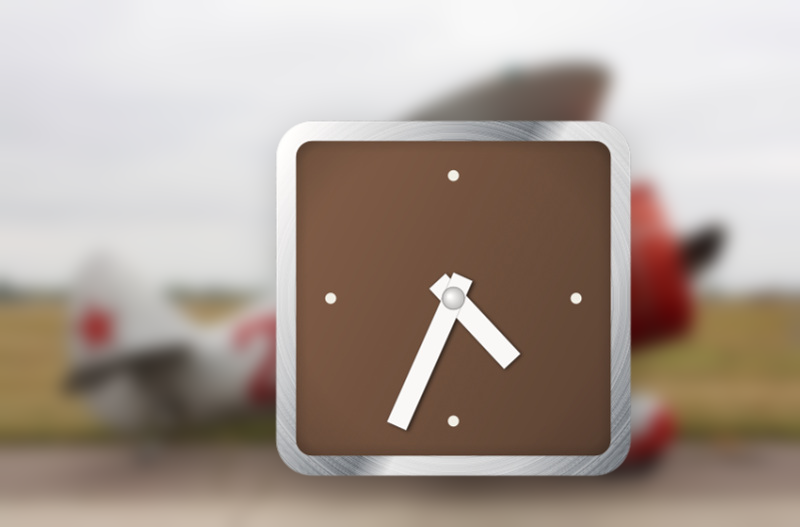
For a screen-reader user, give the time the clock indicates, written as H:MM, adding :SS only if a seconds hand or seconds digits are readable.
4:34
